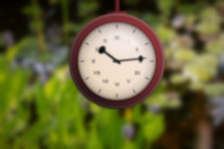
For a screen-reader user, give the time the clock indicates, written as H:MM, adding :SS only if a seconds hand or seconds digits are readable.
10:14
